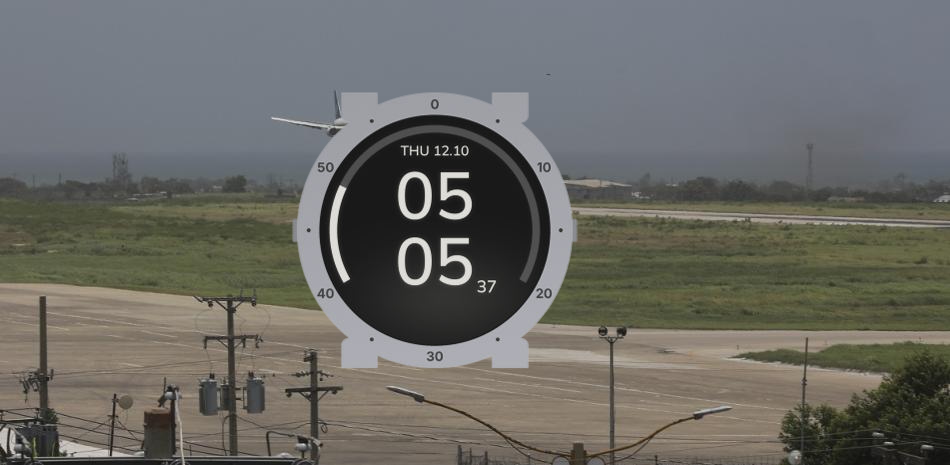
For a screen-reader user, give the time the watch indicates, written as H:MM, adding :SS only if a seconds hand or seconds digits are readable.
5:05:37
